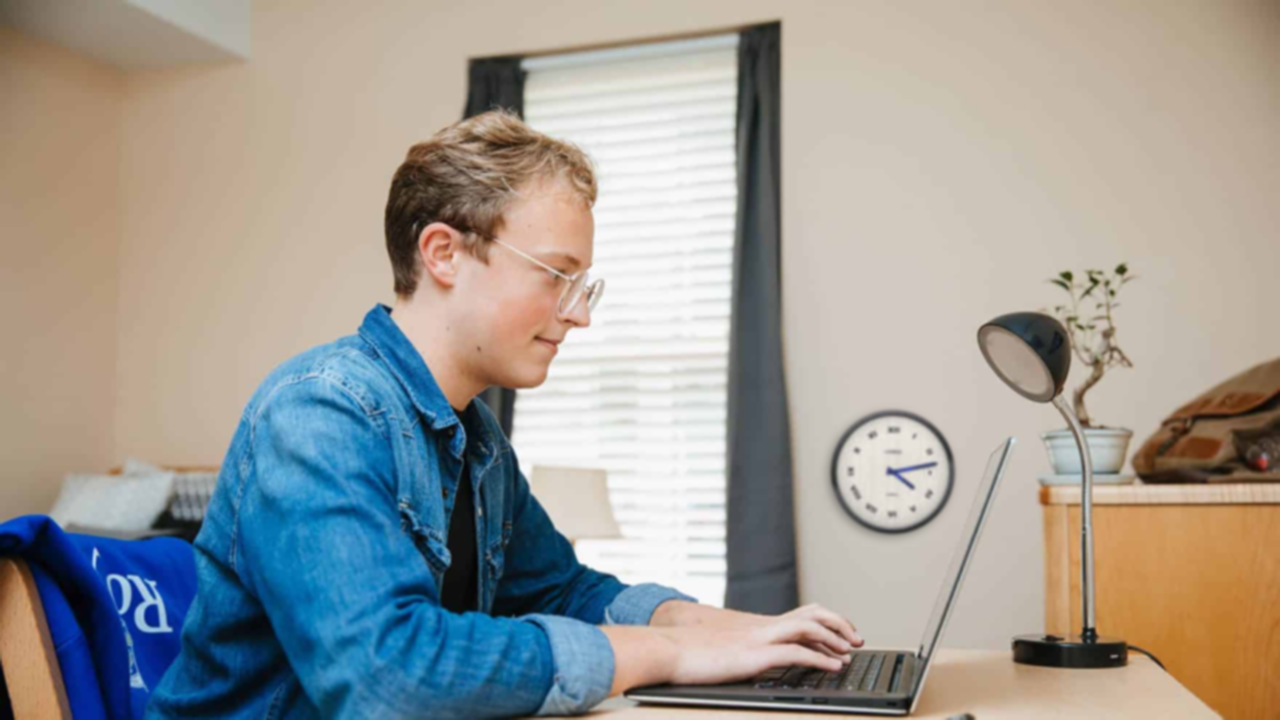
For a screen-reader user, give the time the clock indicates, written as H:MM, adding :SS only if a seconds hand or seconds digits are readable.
4:13
